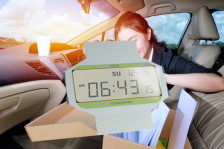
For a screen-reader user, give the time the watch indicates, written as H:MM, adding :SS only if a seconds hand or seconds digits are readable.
6:43:15
